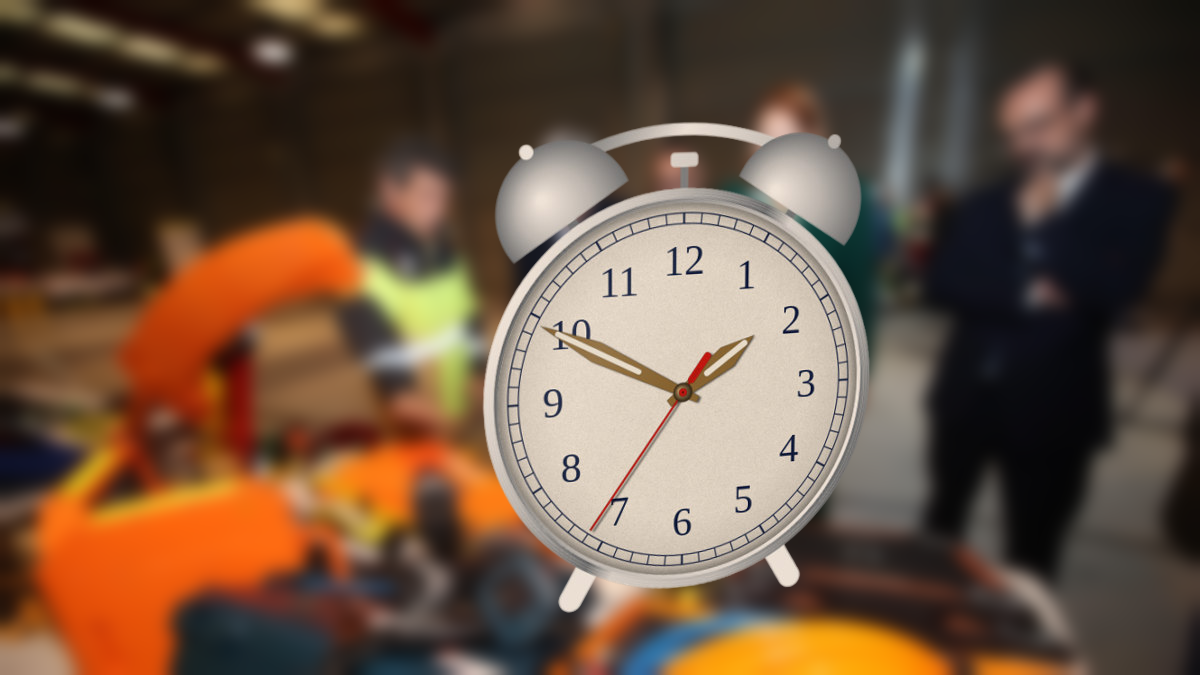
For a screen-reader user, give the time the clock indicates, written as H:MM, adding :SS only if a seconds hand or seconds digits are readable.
1:49:36
